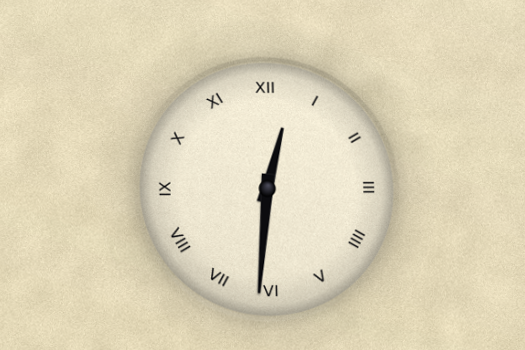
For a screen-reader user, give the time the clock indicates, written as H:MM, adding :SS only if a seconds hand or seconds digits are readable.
12:31
